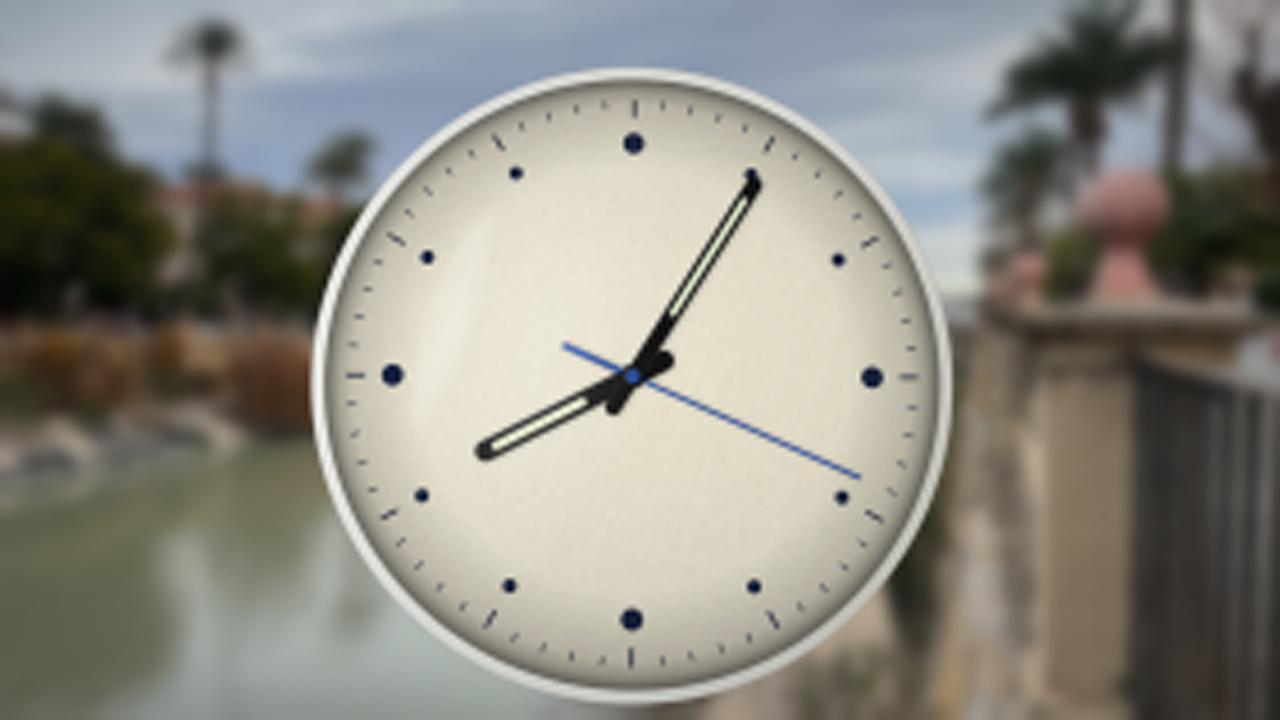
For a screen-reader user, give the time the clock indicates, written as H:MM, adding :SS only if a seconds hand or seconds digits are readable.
8:05:19
